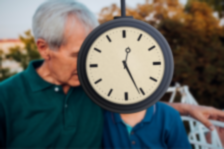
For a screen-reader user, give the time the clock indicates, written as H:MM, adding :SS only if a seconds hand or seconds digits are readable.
12:26
